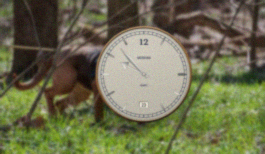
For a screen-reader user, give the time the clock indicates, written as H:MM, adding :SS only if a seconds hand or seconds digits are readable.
9:53
